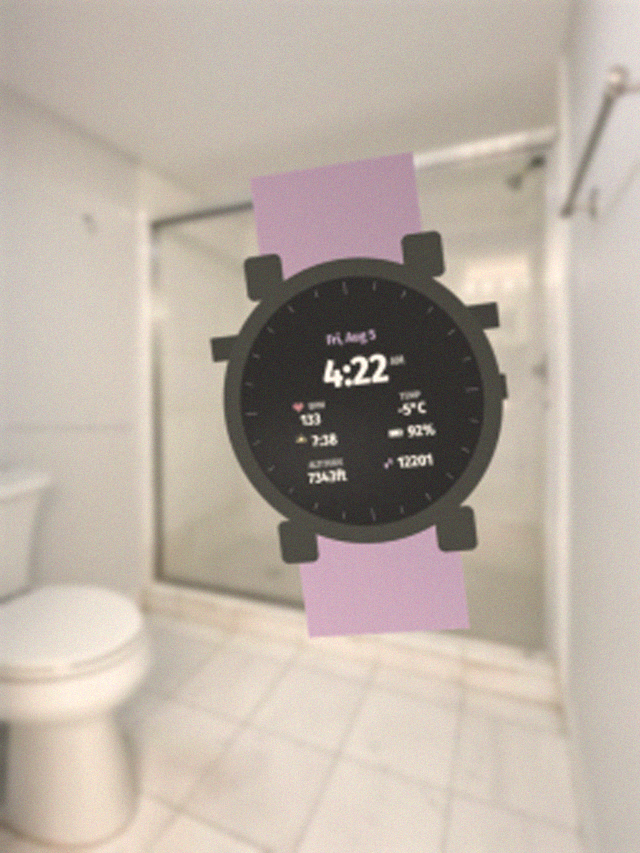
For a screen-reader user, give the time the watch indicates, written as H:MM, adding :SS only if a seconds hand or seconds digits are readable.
4:22
